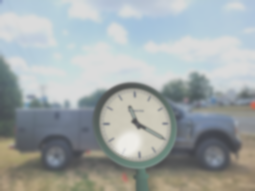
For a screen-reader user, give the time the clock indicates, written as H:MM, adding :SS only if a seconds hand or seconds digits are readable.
11:20
